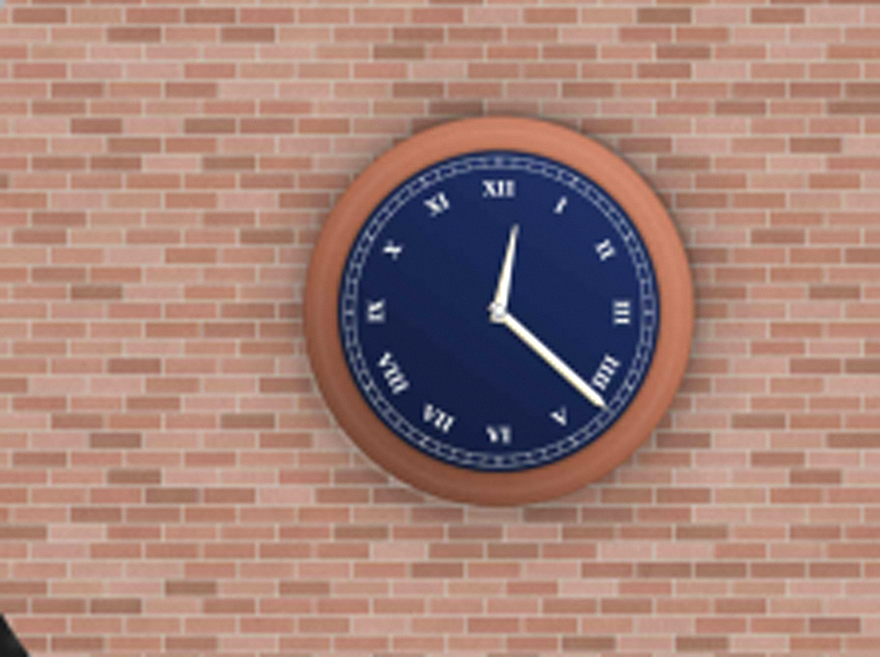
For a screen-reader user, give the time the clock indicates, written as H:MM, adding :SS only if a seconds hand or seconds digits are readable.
12:22
